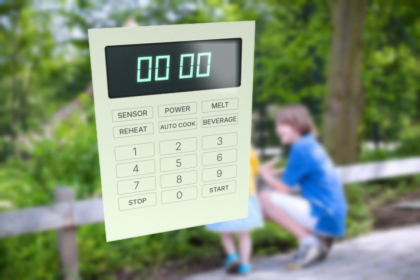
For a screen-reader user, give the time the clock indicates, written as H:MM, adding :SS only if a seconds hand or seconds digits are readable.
0:00
